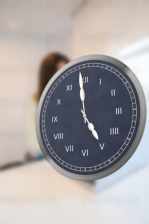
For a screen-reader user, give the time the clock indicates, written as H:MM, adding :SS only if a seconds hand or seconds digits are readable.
4:59
